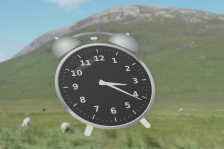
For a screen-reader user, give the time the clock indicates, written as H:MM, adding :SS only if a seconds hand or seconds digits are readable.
3:21
